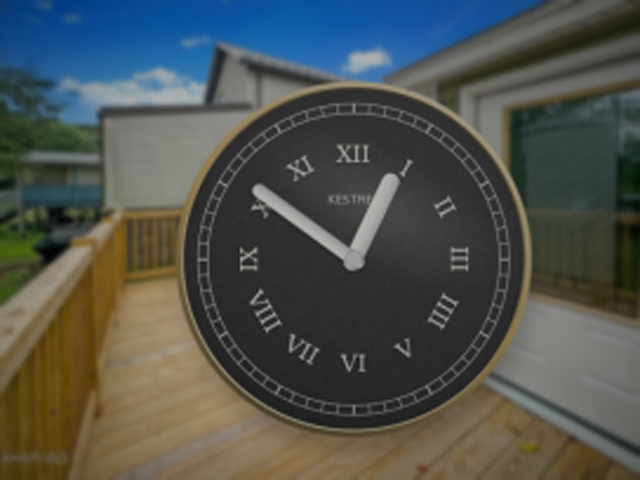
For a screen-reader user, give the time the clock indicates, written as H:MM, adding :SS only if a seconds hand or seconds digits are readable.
12:51
